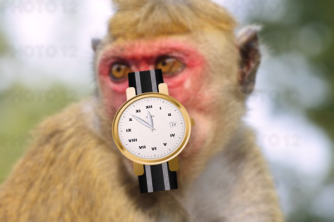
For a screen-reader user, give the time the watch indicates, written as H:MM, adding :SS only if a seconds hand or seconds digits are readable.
11:52
